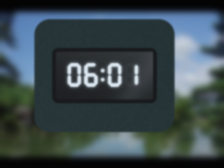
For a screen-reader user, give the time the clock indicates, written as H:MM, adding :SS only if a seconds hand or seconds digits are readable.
6:01
